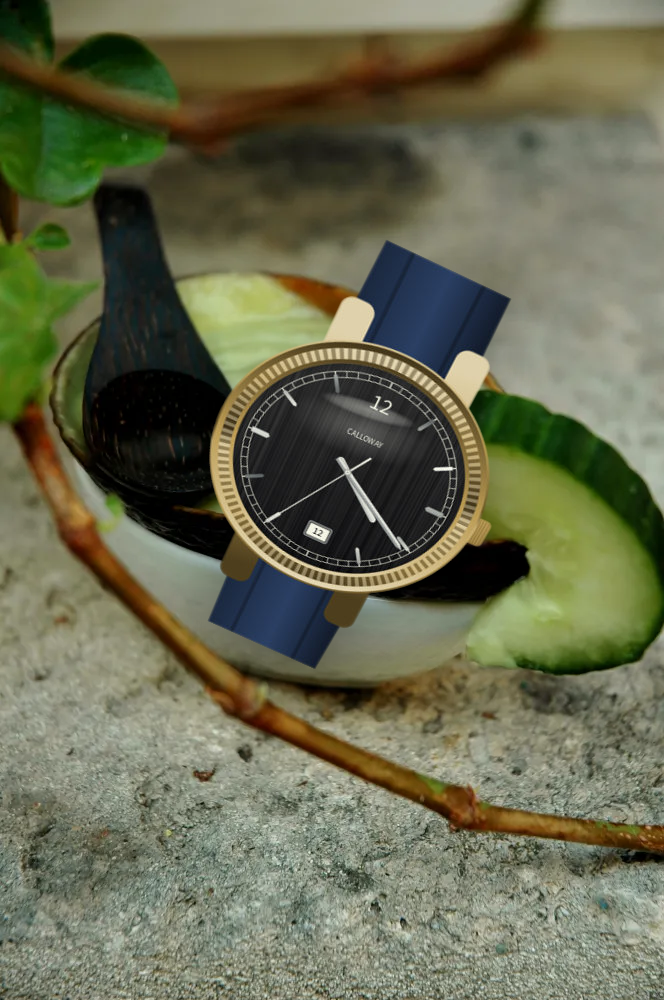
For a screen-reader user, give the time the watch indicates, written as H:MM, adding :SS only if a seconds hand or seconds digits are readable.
4:20:35
